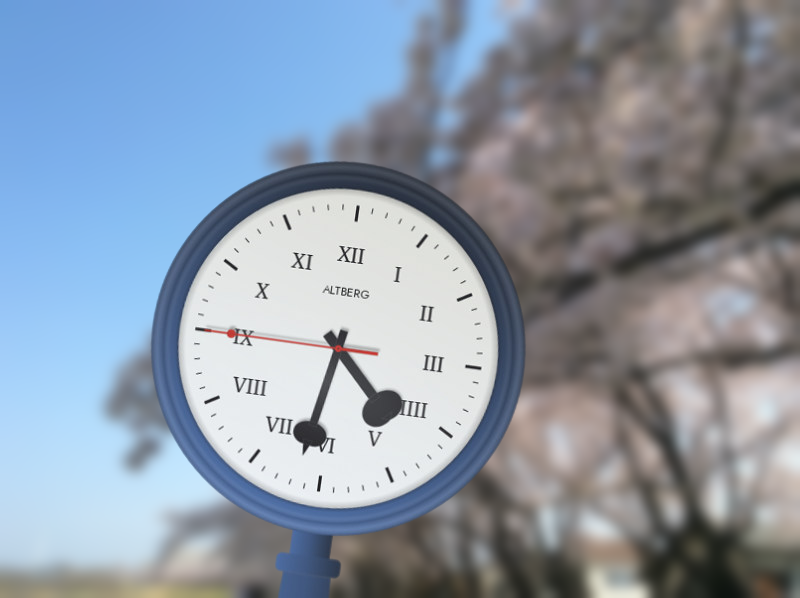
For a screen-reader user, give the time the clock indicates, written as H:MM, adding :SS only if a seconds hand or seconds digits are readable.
4:31:45
